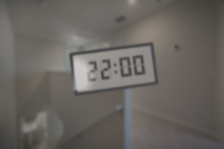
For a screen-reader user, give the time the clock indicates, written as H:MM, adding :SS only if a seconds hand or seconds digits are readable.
22:00
